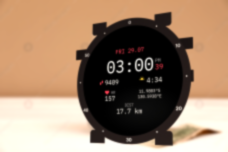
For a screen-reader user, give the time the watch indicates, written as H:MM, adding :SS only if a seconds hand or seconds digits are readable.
3:00
